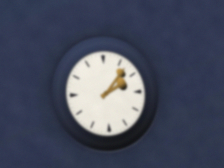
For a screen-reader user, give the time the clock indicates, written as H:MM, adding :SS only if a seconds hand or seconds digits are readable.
2:07
